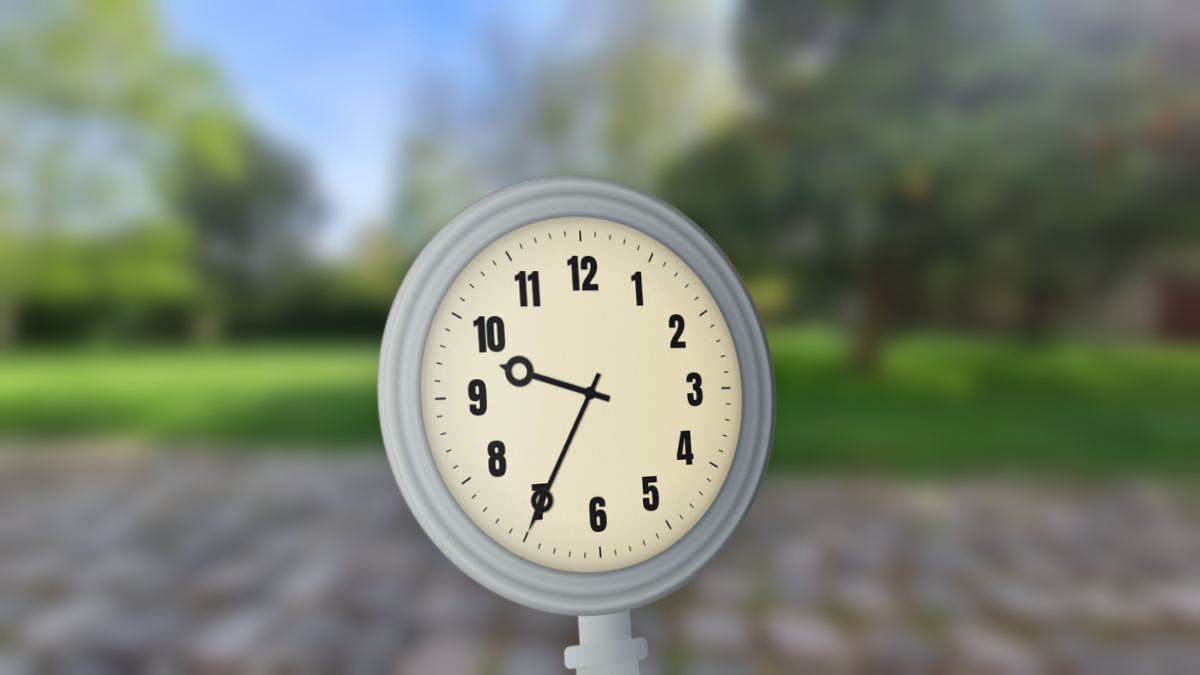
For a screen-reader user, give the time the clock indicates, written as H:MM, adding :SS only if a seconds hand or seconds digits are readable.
9:35
